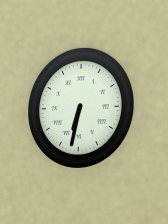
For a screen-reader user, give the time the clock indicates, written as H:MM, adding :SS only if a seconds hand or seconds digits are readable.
6:32
